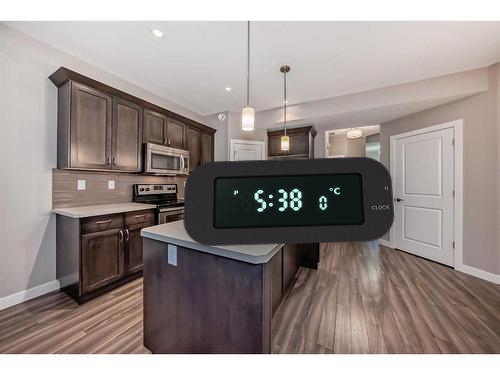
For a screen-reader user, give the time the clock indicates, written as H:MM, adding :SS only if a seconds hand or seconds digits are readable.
5:38
